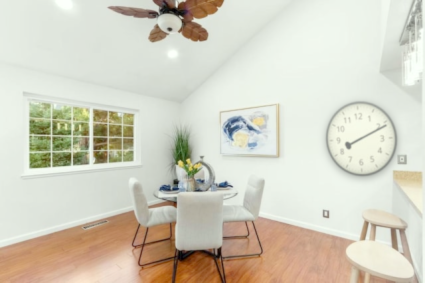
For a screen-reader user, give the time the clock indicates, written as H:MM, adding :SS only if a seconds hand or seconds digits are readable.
8:11
